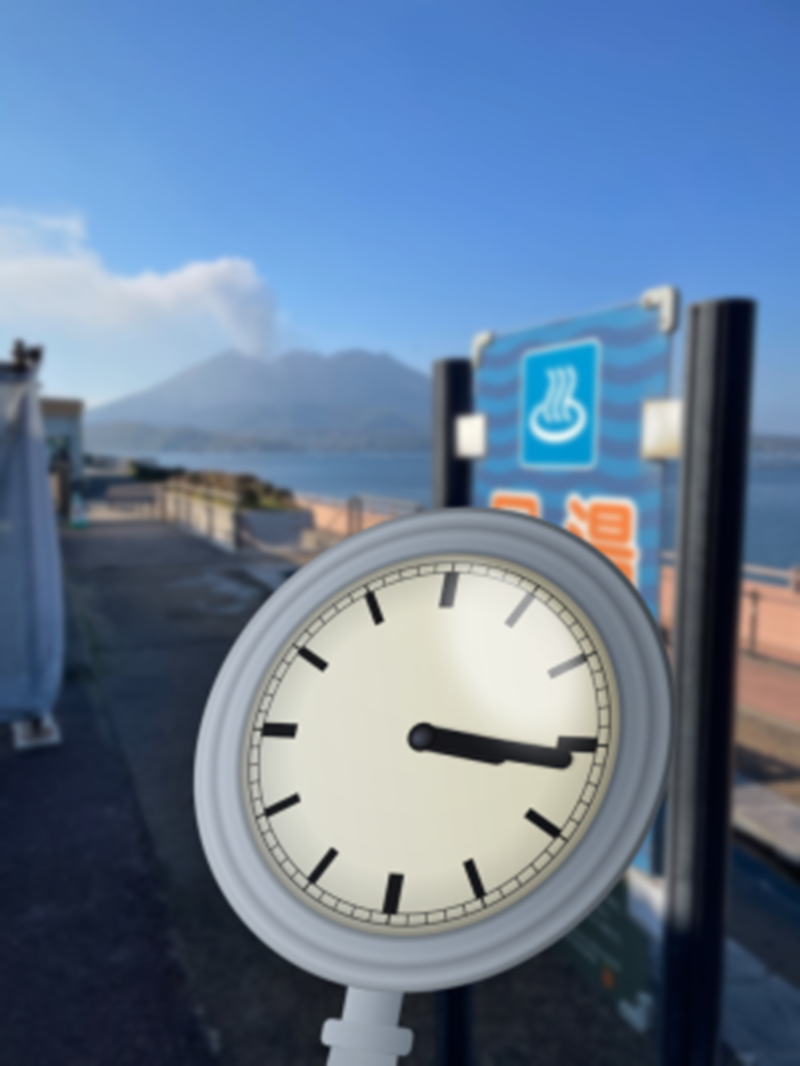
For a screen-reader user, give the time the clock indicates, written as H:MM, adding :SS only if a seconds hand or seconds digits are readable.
3:16
